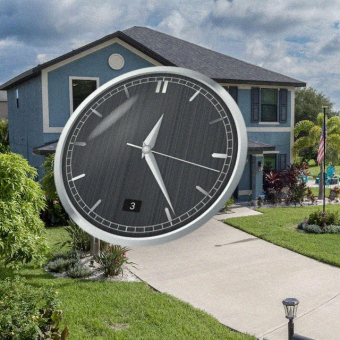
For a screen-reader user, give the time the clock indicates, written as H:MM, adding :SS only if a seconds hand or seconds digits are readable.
12:24:17
